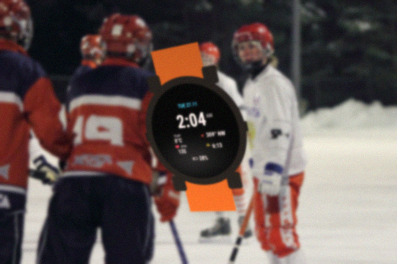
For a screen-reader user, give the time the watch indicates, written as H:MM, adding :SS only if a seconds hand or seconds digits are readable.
2:04
